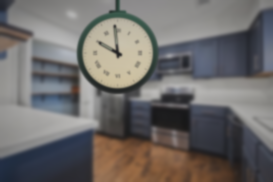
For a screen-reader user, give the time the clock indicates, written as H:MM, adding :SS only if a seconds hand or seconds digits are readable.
9:59
